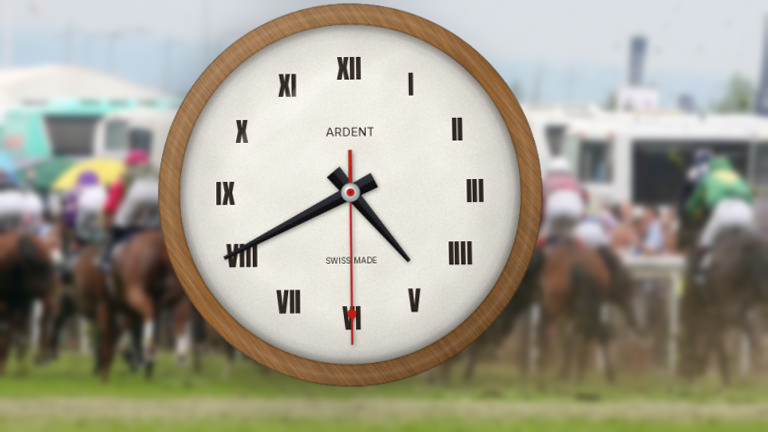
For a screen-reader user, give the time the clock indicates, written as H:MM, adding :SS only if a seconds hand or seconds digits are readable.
4:40:30
